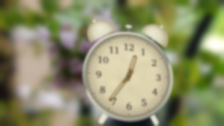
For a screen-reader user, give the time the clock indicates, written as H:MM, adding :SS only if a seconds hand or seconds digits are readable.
12:36
